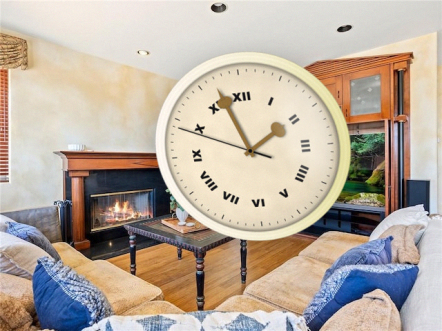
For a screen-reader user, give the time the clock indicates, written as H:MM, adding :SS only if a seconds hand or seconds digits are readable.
1:56:49
